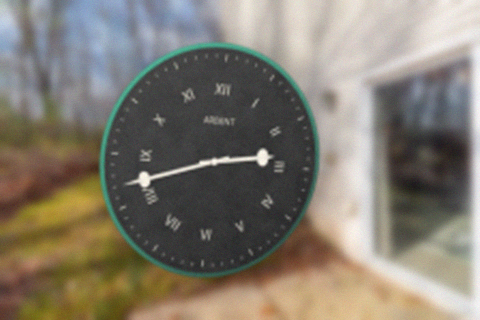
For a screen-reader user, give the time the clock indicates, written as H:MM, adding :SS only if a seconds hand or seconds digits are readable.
2:42
